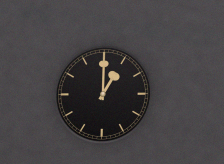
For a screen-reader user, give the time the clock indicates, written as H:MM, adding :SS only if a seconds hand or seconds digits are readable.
1:00
